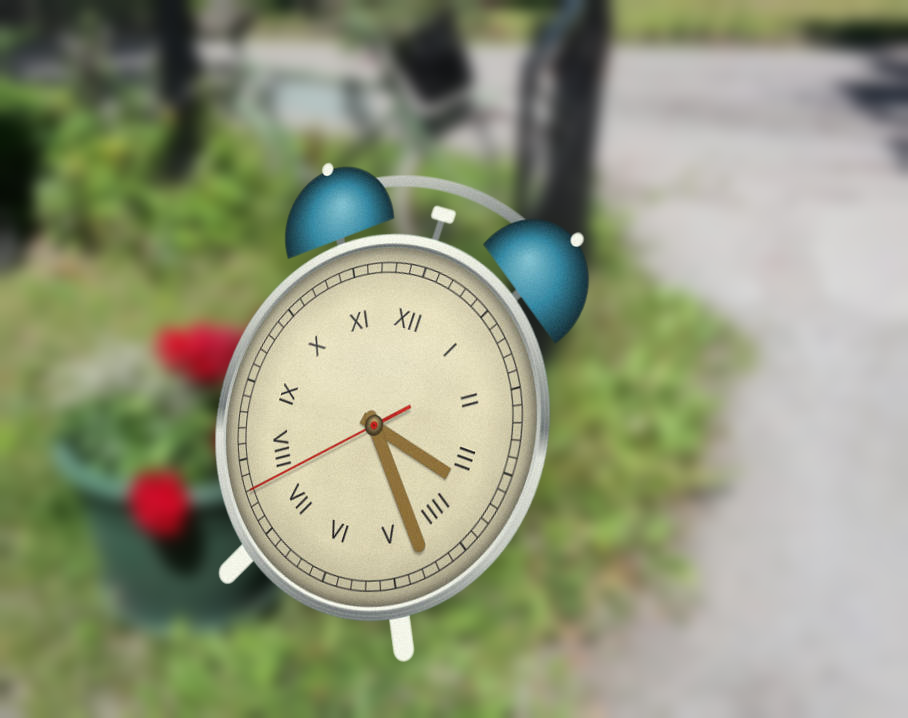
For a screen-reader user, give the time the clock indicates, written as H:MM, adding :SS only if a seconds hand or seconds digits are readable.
3:22:38
